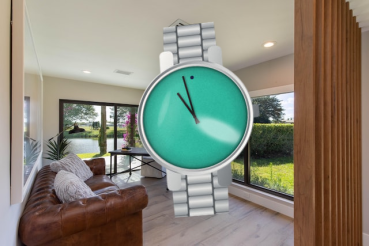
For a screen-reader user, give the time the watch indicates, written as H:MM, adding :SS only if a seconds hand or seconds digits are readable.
10:58
